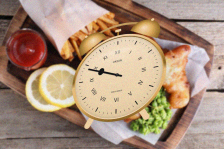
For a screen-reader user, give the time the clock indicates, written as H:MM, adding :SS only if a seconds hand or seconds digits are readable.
9:49
